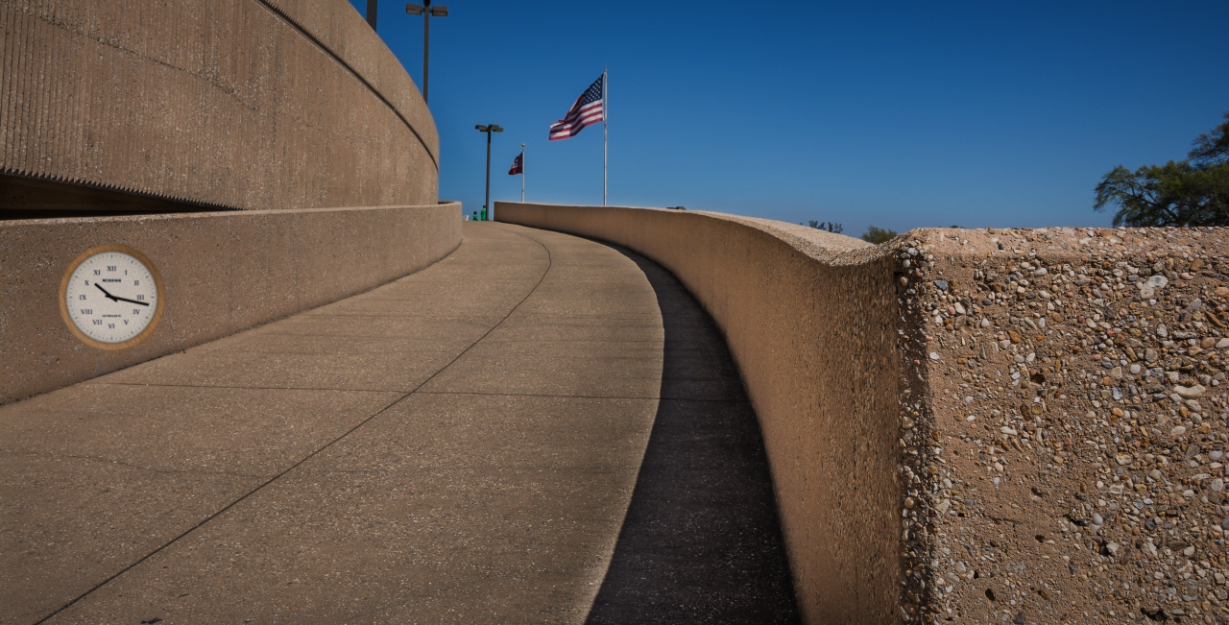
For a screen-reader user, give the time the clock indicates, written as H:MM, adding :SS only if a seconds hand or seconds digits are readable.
10:17
